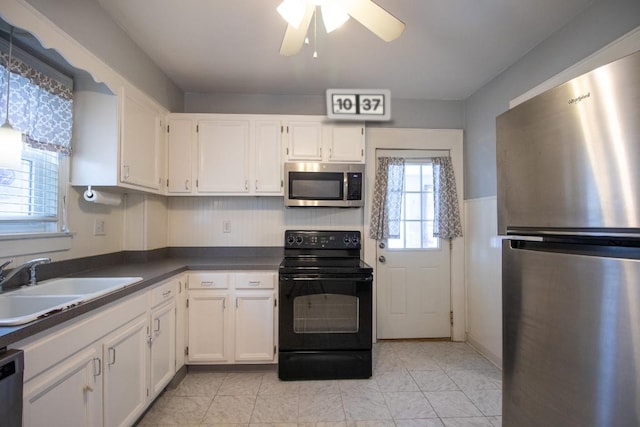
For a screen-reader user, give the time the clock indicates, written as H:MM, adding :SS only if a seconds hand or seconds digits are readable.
10:37
